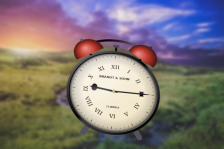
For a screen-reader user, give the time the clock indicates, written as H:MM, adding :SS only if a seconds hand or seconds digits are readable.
9:15
